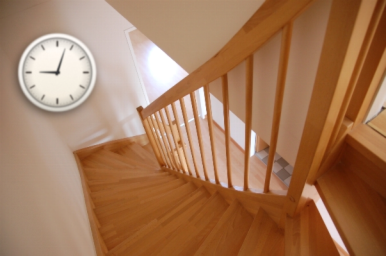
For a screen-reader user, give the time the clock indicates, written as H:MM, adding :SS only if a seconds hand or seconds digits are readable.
9:03
